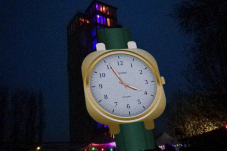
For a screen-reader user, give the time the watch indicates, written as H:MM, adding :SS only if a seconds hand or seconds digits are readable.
3:56
